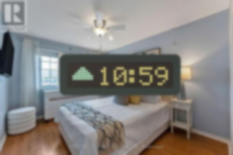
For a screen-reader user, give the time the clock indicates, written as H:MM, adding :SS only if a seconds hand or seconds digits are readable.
10:59
